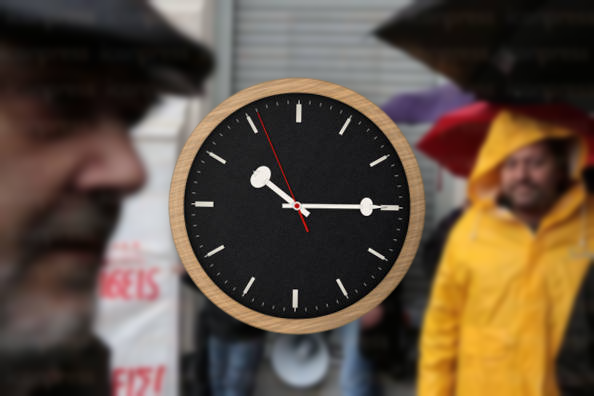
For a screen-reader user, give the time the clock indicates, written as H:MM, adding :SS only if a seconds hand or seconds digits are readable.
10:14:56
